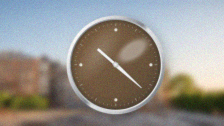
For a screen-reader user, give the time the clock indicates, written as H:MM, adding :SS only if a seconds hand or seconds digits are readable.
10:22
